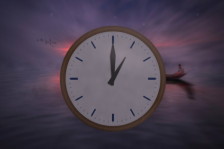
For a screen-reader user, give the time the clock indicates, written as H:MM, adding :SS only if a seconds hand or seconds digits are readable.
1:00
